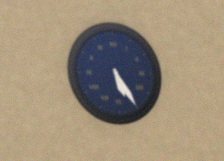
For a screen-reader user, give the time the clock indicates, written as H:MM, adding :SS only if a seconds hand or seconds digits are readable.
5:25
